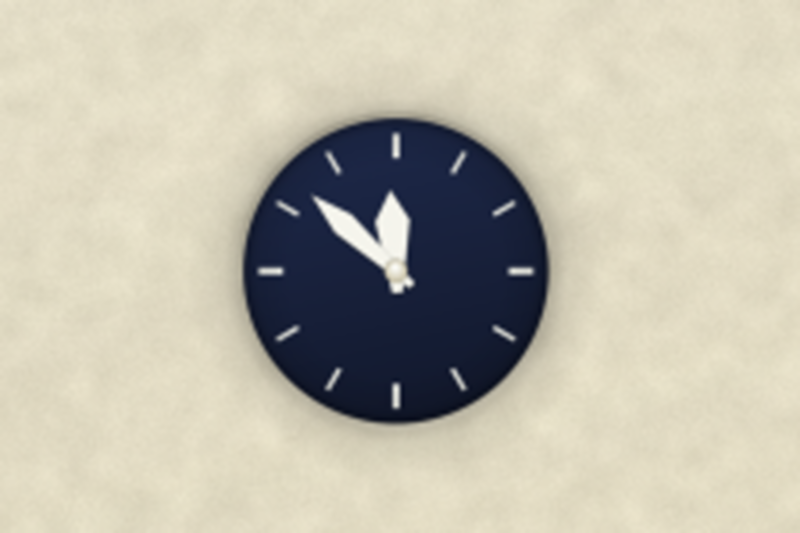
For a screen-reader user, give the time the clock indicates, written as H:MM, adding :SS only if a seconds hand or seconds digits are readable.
11:52
